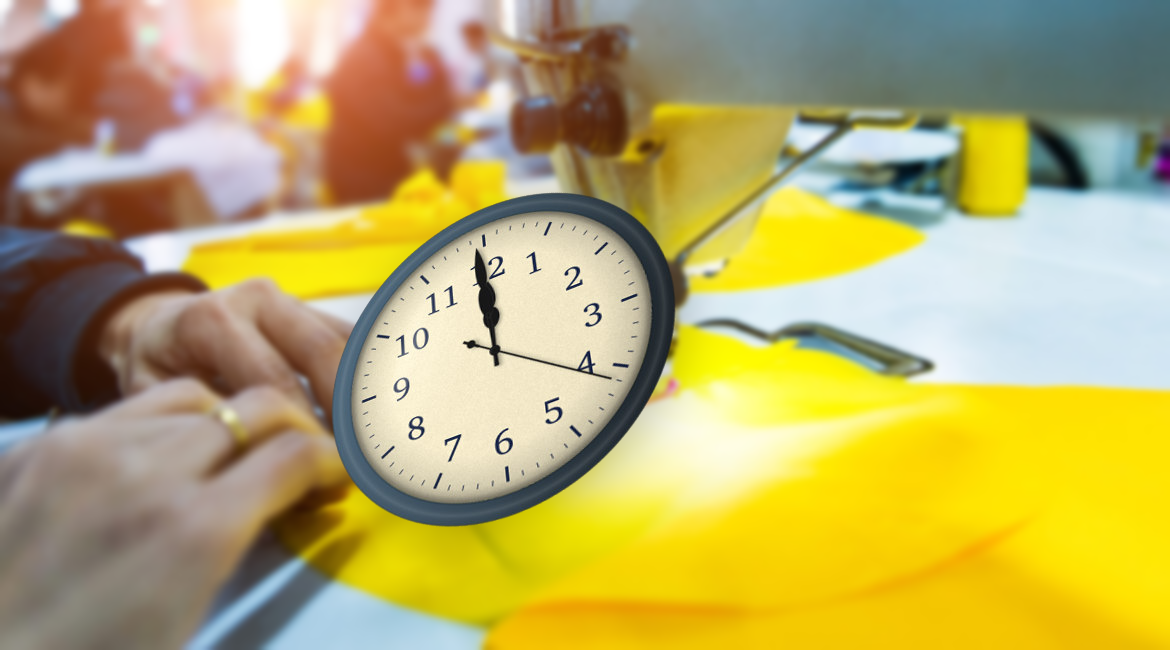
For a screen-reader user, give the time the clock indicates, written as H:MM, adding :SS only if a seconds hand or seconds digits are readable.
11:59:21
